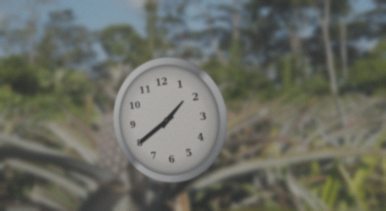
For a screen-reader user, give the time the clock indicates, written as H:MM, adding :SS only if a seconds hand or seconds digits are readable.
1:40
